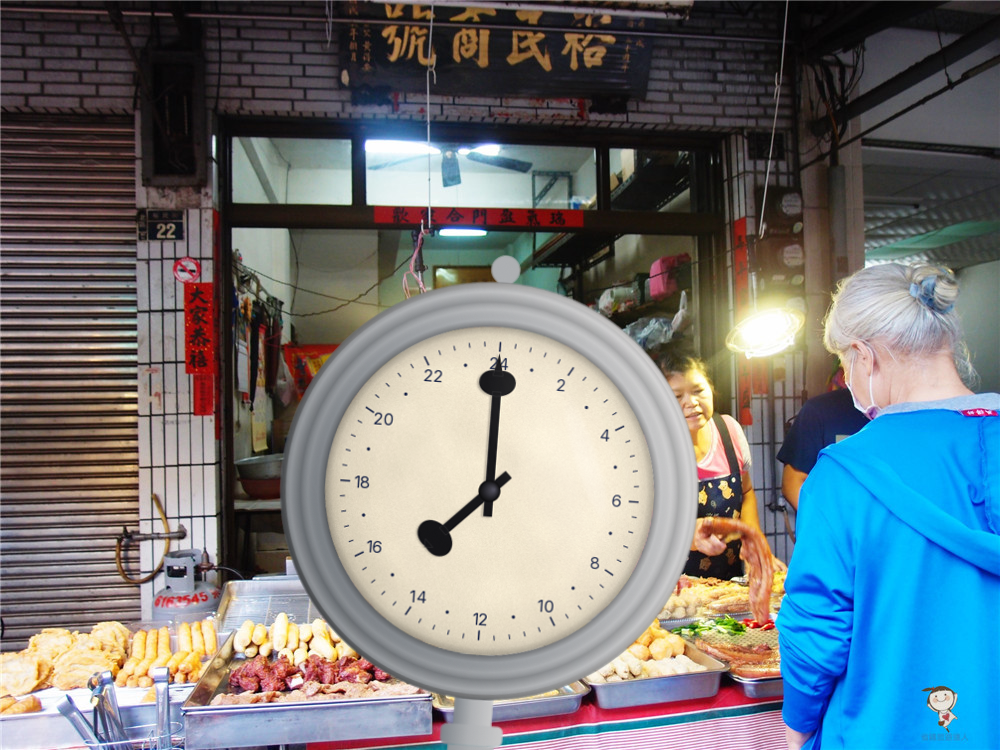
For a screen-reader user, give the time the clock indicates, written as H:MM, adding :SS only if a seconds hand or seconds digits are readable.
15:00
